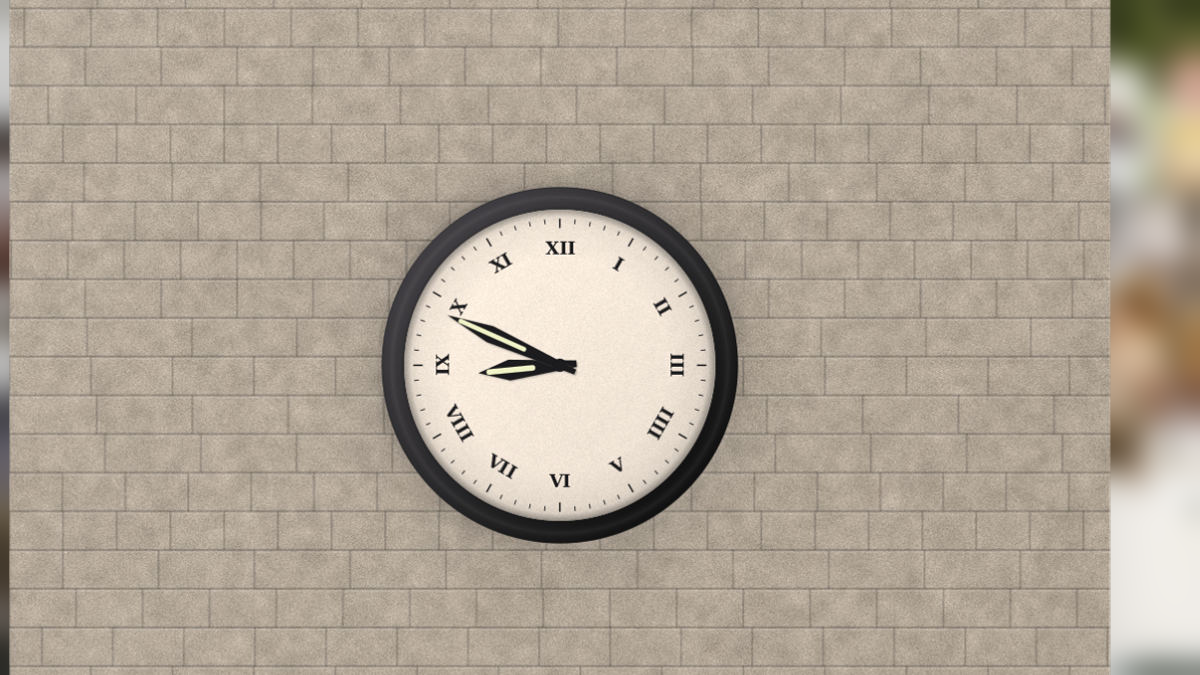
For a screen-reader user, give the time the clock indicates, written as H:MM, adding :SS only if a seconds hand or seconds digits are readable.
8:49
